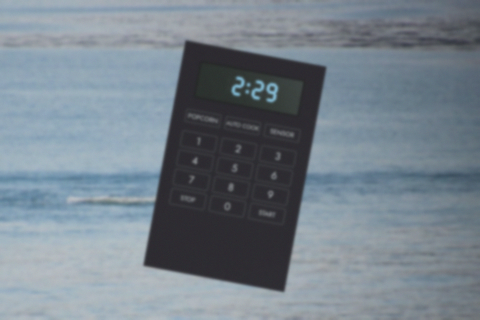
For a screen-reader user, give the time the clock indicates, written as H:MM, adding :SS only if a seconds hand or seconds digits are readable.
2:29
